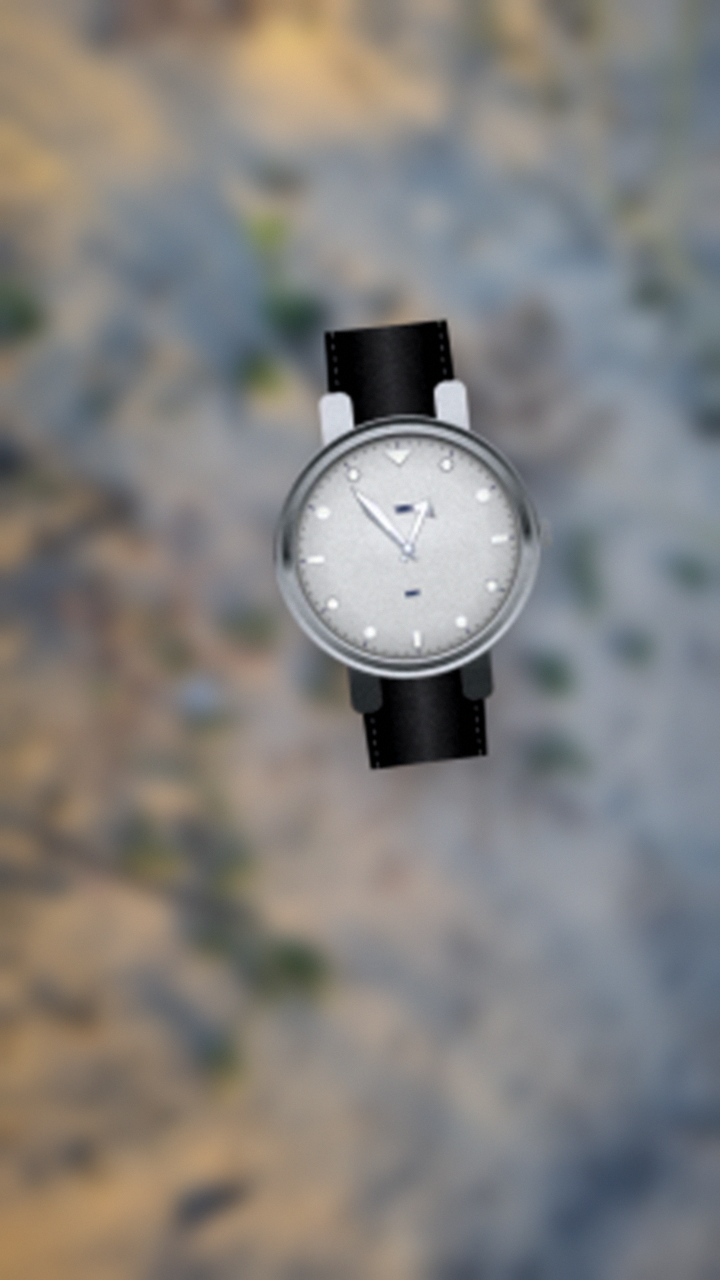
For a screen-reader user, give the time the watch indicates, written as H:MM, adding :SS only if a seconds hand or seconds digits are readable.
12:54
